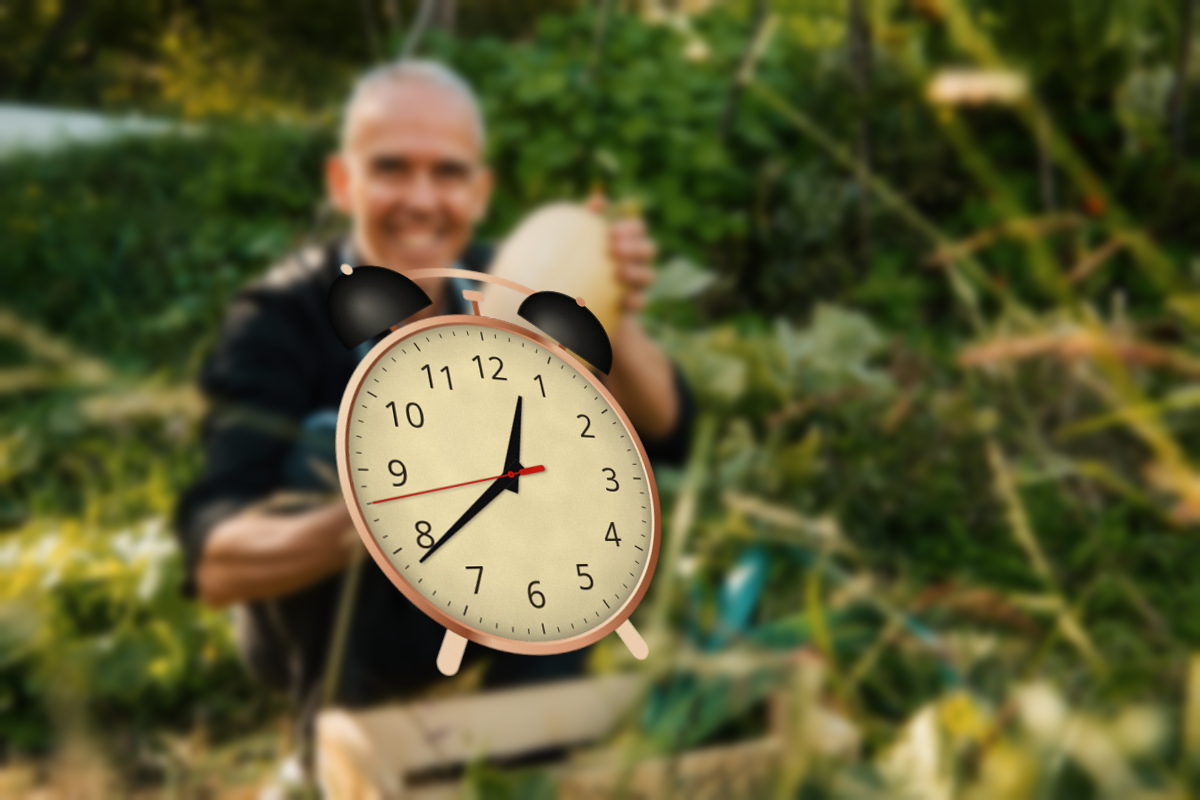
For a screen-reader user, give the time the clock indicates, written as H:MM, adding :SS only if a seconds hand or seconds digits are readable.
12:38:43
